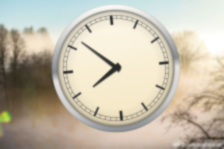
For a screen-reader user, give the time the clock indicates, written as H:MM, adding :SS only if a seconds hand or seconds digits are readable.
7:52
